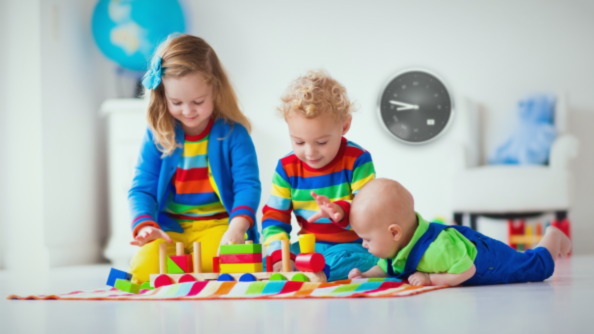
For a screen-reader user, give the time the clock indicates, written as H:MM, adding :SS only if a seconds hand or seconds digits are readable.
8:47
